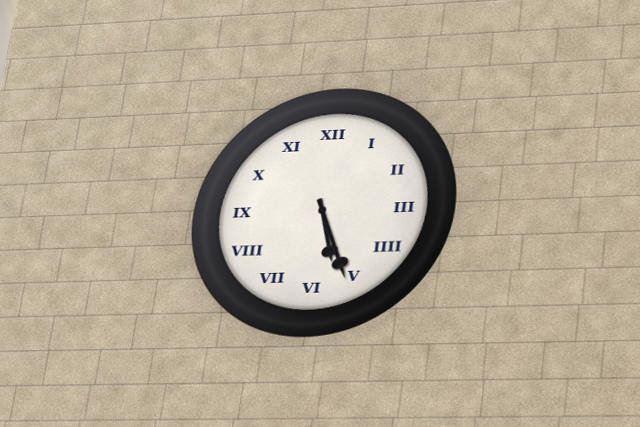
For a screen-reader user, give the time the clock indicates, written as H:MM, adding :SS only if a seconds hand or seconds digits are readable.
5:26
